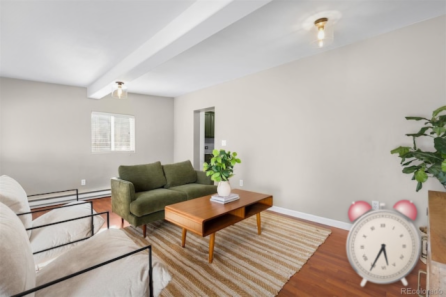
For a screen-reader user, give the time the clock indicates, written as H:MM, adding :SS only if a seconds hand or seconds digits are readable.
5:35
